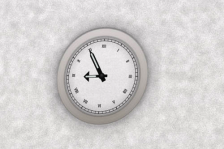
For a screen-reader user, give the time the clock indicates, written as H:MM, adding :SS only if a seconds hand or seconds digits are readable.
8:55
